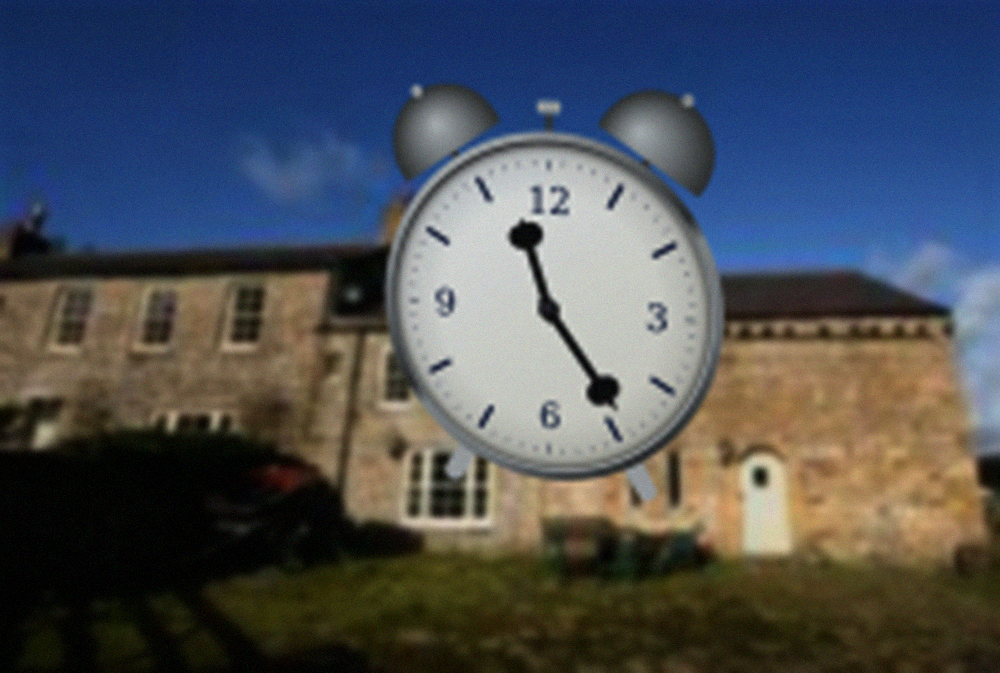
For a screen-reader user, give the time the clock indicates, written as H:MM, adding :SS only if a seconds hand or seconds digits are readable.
11:24
